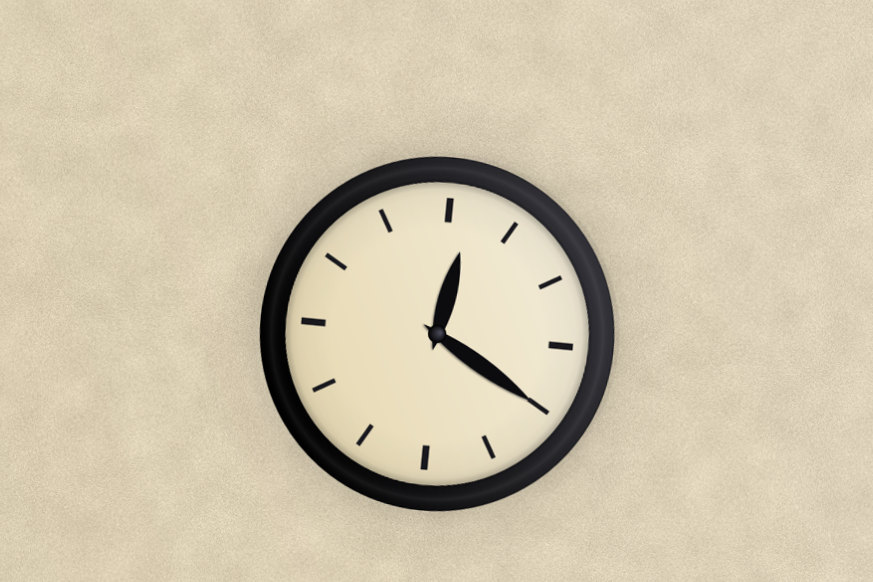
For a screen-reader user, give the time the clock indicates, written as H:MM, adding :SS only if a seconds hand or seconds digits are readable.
12:20
